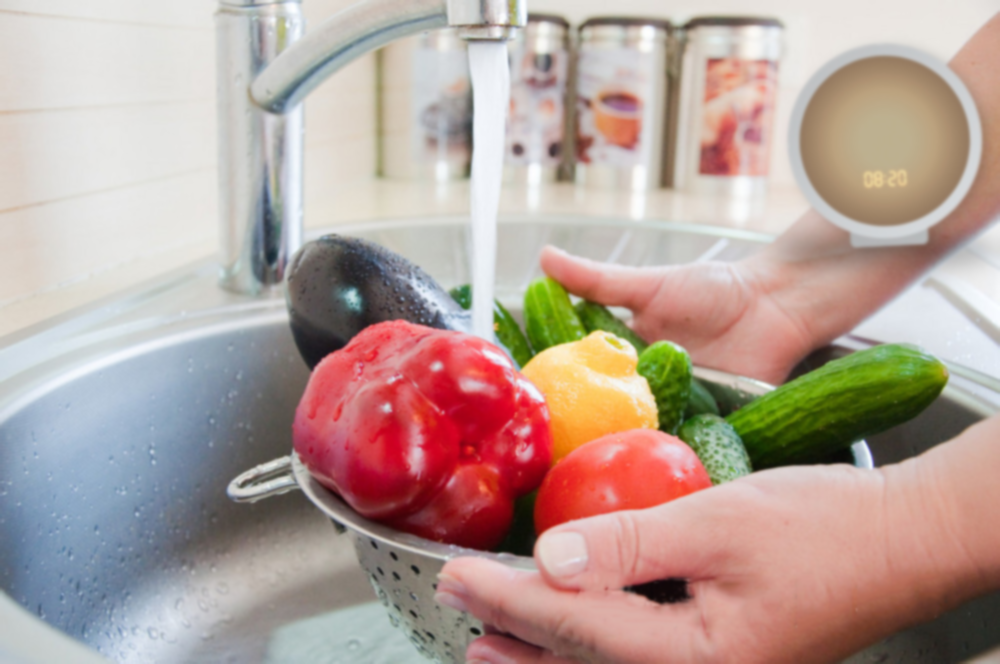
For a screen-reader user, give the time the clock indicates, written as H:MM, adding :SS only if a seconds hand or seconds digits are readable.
8:20
